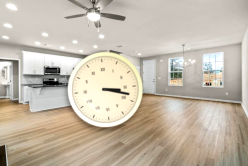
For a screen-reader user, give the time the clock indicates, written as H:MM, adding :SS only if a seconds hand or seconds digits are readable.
3:18
